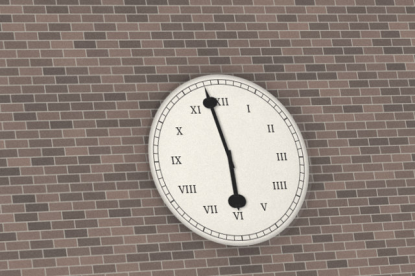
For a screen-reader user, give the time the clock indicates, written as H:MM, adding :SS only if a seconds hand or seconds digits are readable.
5:58
